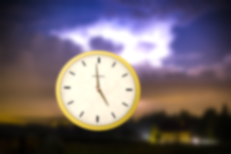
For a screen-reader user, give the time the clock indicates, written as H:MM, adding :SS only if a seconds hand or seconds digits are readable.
4:59
